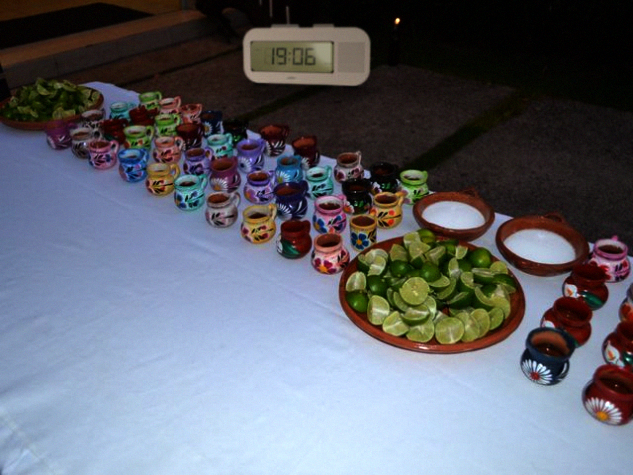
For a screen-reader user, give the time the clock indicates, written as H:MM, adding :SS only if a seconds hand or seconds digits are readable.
19:06
